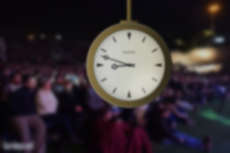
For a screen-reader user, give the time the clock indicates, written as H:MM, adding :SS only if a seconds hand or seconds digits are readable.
8:48
